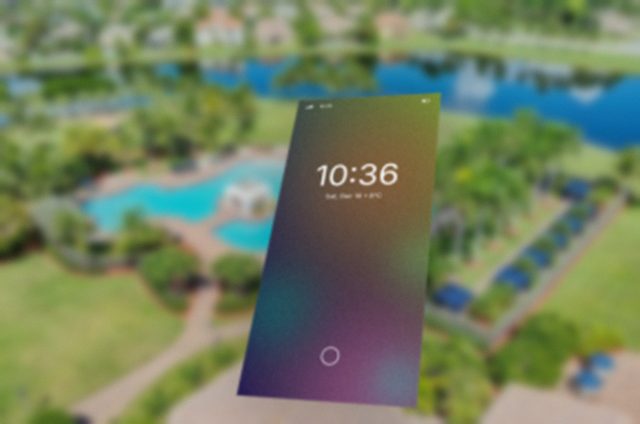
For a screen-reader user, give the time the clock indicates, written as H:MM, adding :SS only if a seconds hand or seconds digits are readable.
10:36
